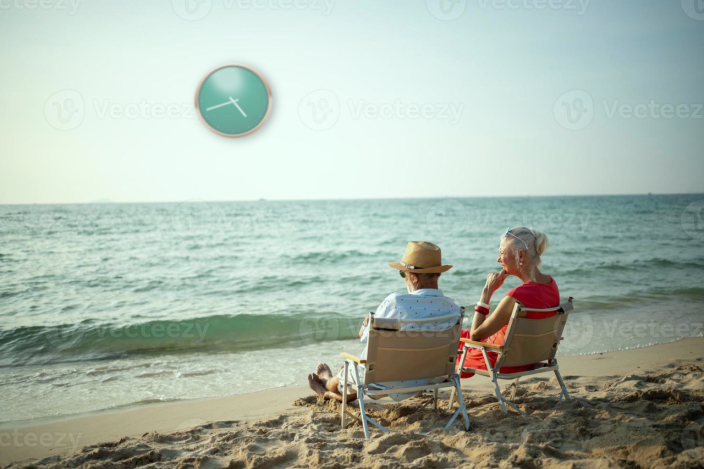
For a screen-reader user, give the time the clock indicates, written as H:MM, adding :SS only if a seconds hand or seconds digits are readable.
4:42
